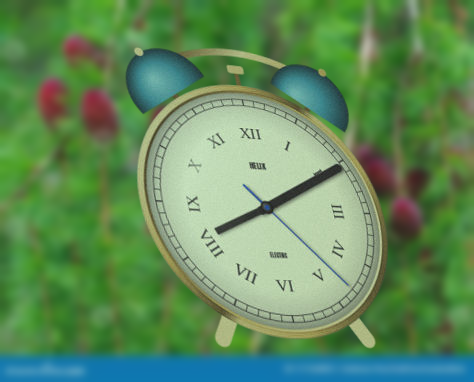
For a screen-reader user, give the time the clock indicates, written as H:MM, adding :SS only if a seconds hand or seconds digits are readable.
8:10:23
